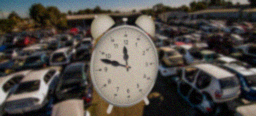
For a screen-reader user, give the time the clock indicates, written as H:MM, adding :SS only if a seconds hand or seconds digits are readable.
11:48
